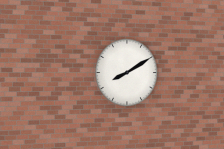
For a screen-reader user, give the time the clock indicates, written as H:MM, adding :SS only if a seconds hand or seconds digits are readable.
8:10
